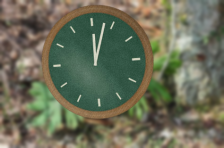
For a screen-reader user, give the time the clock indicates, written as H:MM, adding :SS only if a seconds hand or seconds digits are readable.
12:03
